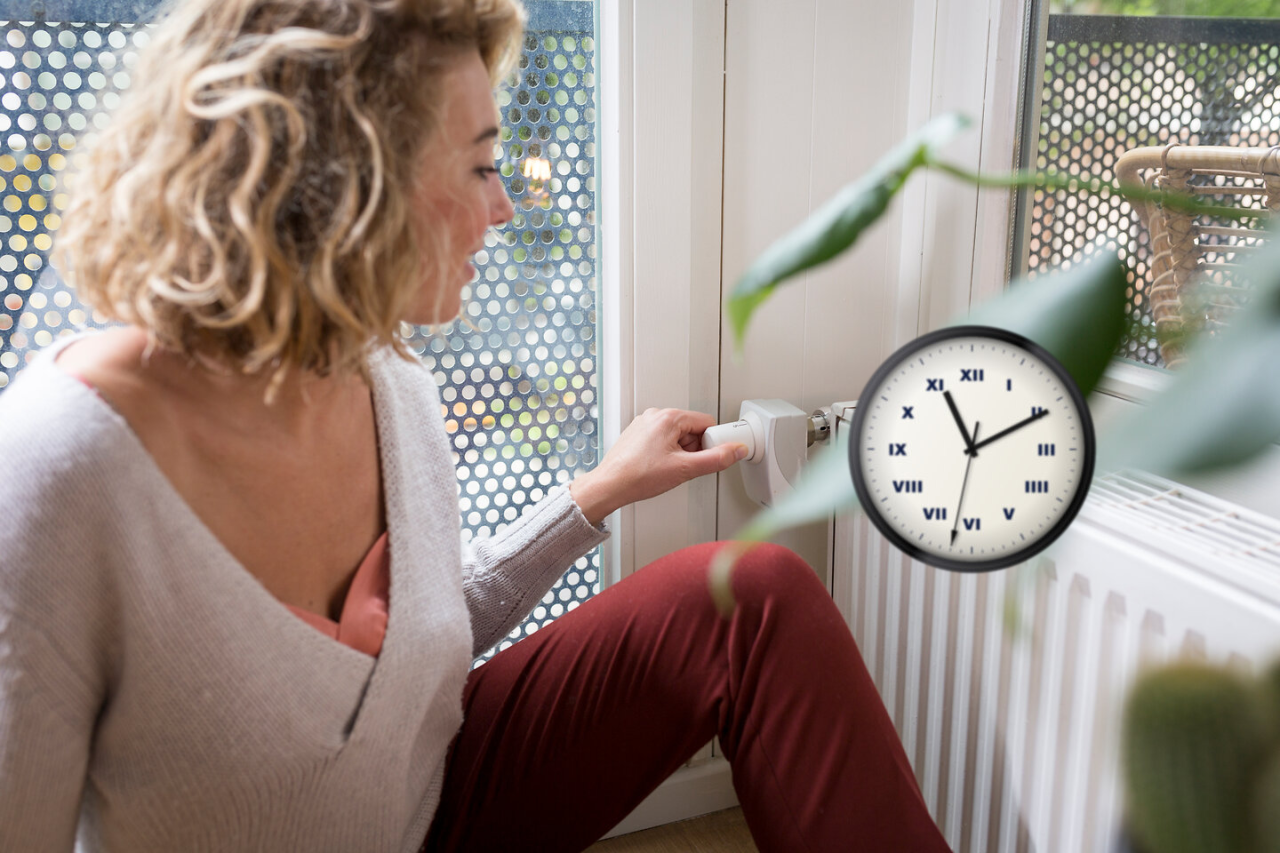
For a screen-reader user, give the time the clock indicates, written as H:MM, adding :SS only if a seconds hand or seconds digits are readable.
11:10:32
